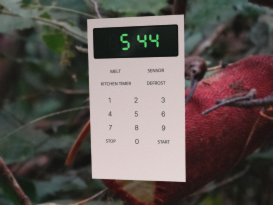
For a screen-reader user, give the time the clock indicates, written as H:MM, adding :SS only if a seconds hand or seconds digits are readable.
5:44
